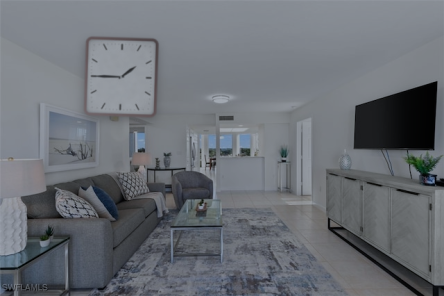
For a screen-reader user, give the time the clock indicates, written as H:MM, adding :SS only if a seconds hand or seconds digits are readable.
1:45
